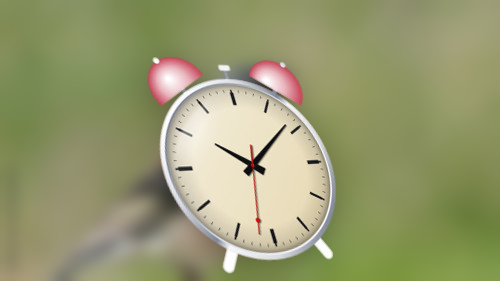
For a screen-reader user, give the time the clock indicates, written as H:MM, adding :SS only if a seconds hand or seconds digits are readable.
10:08:32
